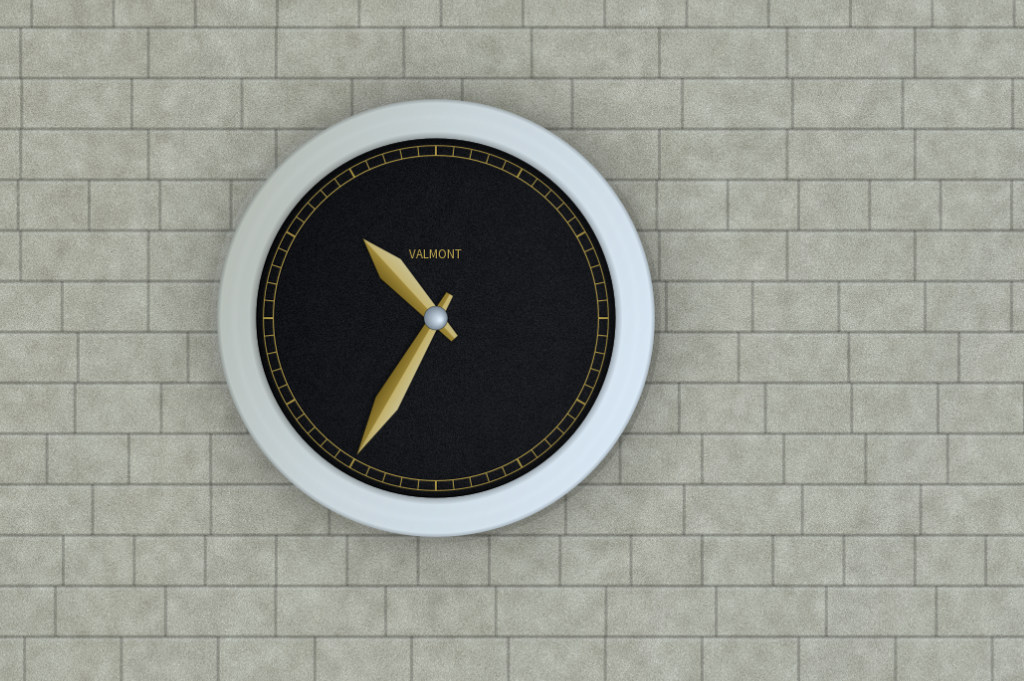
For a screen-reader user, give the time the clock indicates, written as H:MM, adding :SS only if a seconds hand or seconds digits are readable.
10:35
